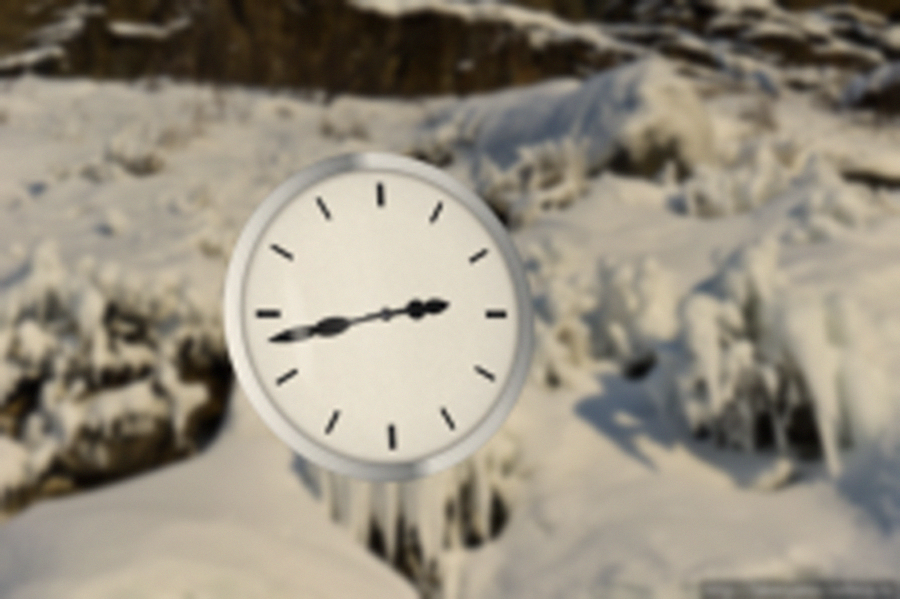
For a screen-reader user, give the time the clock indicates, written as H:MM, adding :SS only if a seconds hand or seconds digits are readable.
2:43
